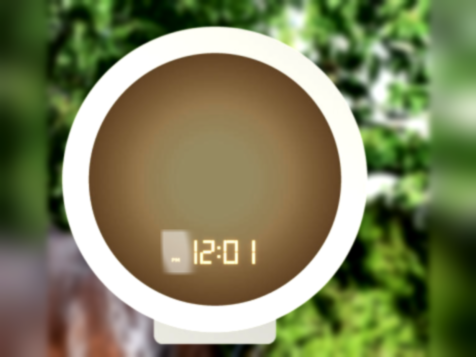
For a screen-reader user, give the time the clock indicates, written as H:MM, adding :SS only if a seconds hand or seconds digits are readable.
12:01
